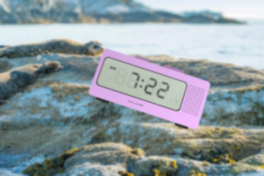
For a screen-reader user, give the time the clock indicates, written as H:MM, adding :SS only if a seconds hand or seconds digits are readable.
7:22
